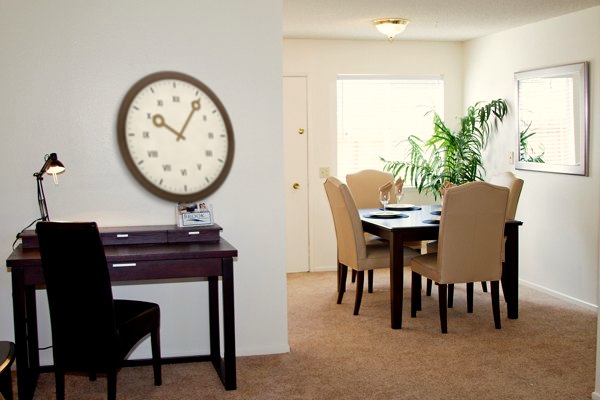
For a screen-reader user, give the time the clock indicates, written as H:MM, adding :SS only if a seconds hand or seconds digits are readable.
10:06
